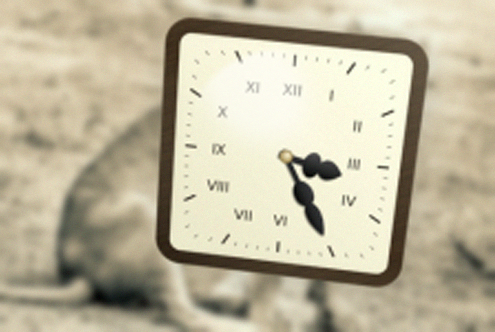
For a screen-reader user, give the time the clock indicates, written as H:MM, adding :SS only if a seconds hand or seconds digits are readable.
3:25
